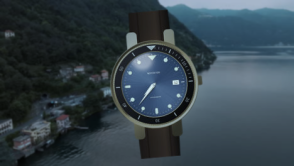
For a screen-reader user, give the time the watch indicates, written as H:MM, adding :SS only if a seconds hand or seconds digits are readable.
7:37
